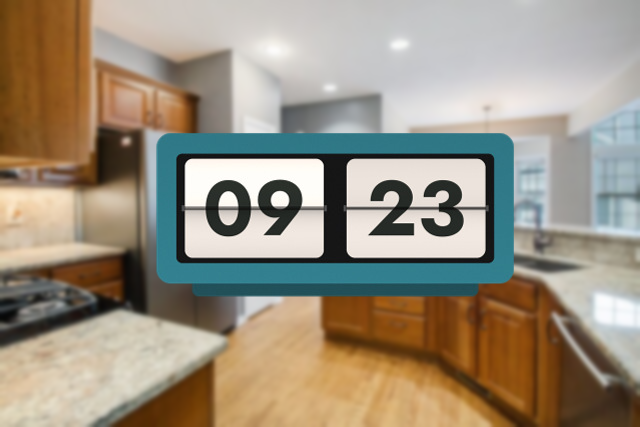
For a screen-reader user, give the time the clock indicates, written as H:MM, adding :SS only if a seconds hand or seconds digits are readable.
9:23
